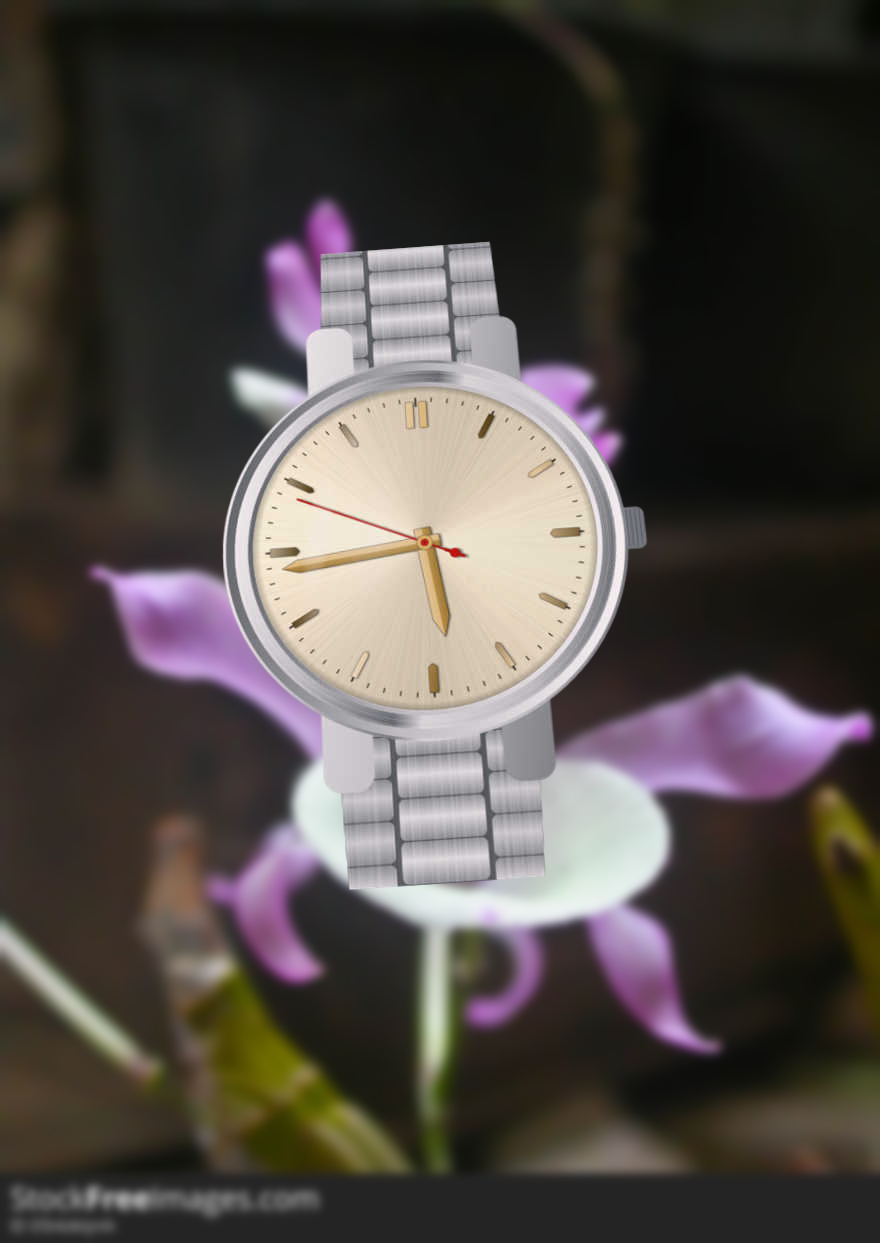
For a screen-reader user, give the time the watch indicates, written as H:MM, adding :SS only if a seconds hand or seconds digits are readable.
5:43:49
